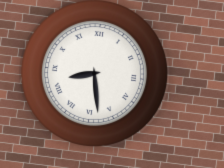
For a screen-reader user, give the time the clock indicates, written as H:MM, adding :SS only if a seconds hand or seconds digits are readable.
8:28
